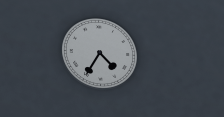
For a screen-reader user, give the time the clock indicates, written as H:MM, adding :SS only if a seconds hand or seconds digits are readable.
4:35
